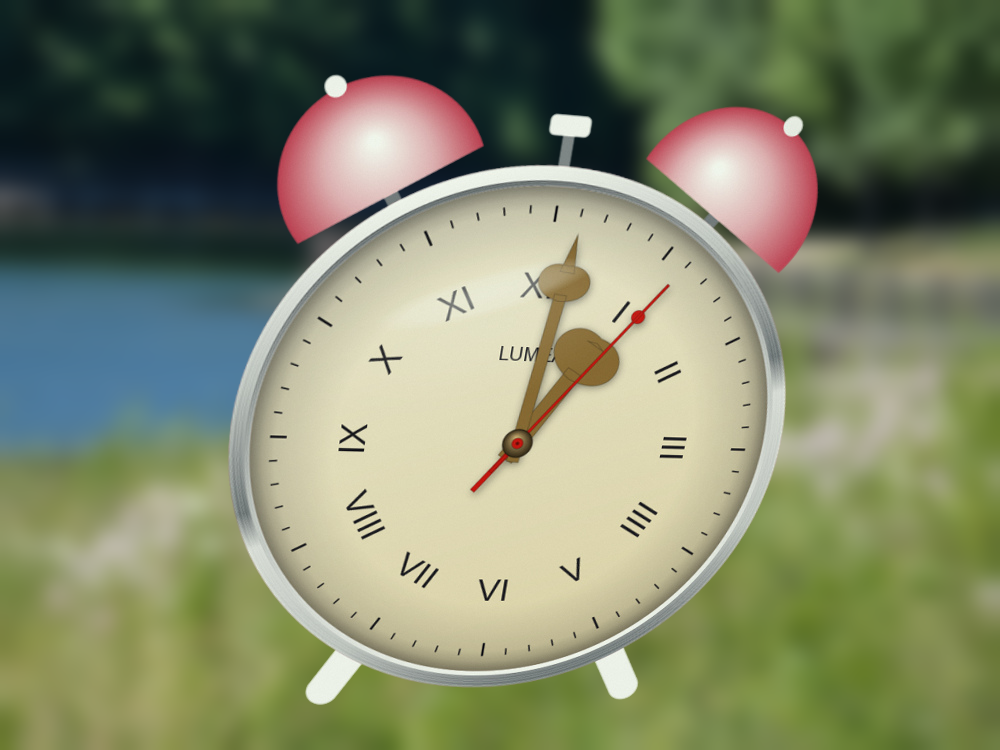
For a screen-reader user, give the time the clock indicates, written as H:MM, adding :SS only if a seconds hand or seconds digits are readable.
1:01:06
